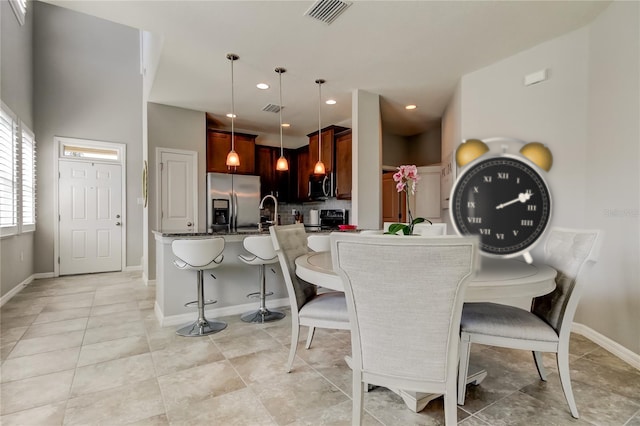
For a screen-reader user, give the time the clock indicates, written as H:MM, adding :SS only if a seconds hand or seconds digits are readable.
2:11
